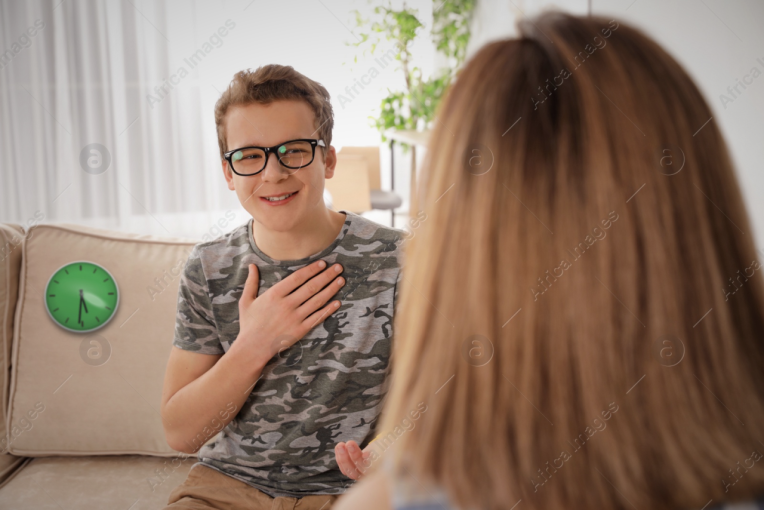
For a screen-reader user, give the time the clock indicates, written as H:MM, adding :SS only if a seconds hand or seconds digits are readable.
5:31
